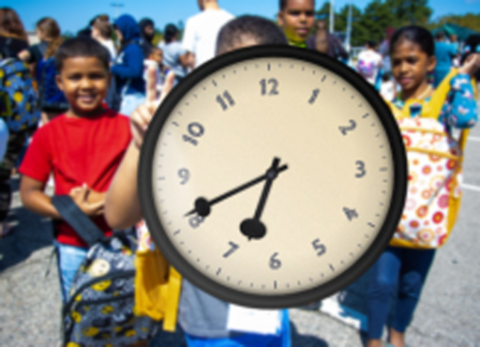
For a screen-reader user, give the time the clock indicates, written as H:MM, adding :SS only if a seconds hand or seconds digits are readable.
6:41
